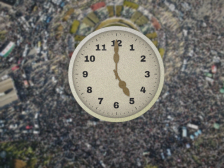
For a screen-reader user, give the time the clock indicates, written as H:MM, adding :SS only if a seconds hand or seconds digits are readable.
5:00
